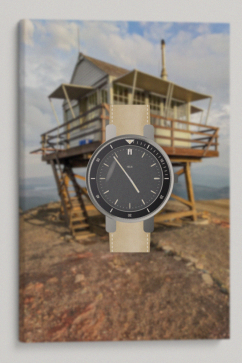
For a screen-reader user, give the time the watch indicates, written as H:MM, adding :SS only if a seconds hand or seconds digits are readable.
4:54
